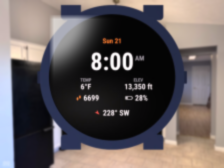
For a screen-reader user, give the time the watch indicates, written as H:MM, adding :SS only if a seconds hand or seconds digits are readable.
8:00
